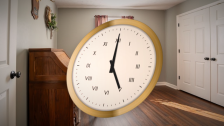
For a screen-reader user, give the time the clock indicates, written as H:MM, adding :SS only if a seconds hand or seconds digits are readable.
5:00
